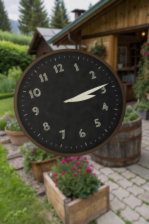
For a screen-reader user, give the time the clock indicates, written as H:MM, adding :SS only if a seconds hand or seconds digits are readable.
3:14
